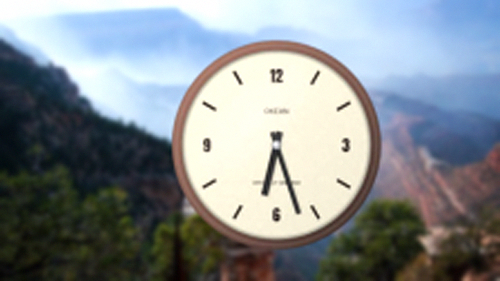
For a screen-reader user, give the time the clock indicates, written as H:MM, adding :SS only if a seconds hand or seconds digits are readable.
6:27
